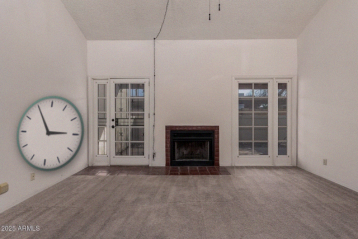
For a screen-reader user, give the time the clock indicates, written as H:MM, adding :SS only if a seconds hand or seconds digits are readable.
2:55
